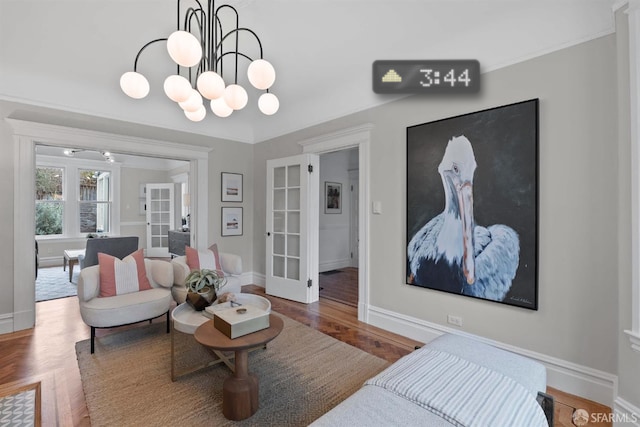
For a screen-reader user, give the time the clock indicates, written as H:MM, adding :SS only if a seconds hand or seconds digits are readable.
3:44
